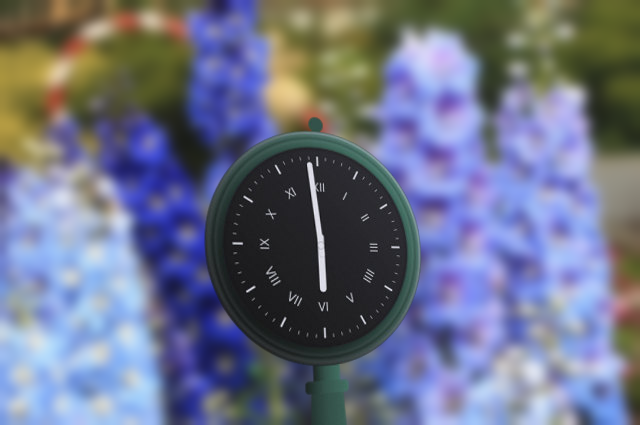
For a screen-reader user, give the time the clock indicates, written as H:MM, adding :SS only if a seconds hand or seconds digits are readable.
5:59
